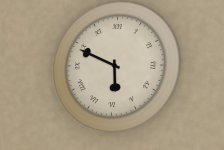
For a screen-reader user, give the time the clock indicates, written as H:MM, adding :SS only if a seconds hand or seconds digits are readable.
5:49
